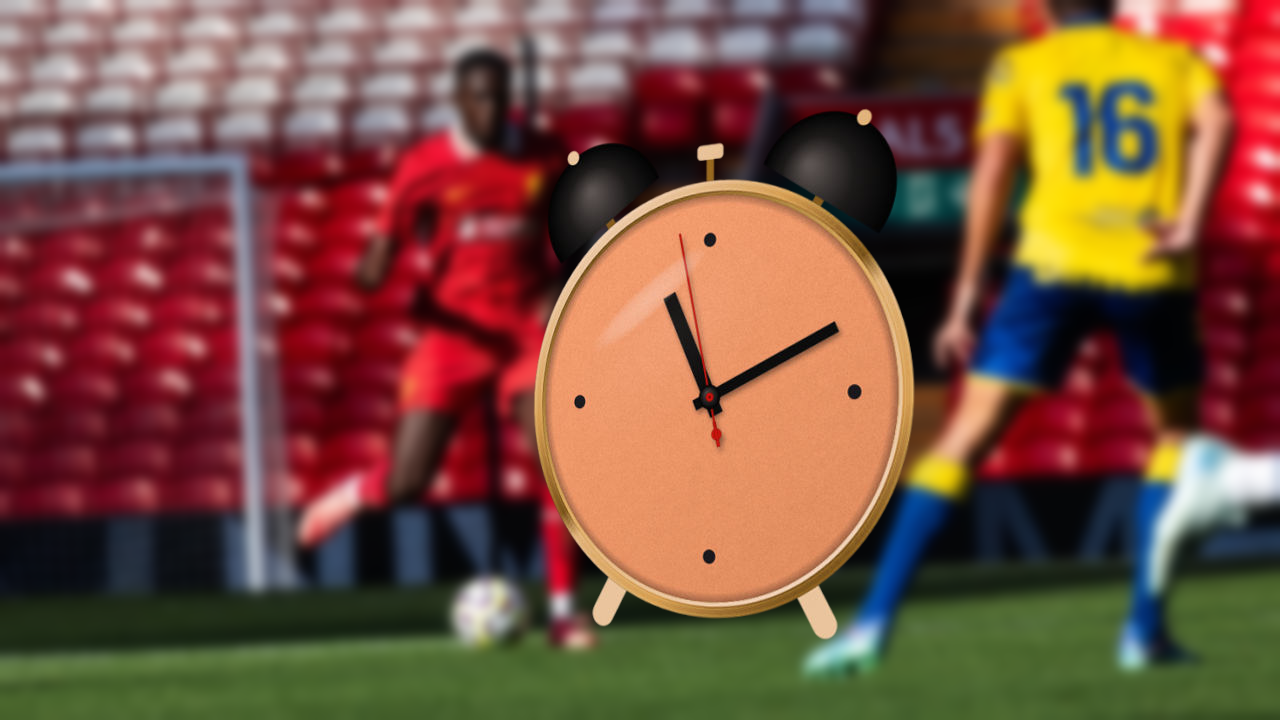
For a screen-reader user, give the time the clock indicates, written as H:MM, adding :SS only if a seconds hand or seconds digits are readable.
11:10:58
